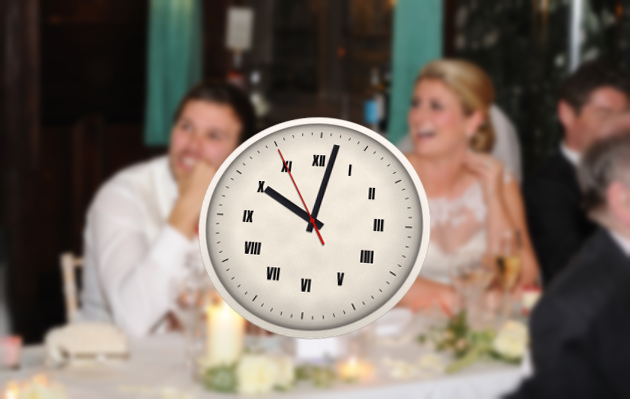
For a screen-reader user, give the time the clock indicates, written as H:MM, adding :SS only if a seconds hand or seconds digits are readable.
10:01:55
